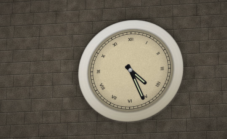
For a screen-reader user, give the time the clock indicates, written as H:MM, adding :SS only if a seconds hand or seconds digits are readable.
4:26
